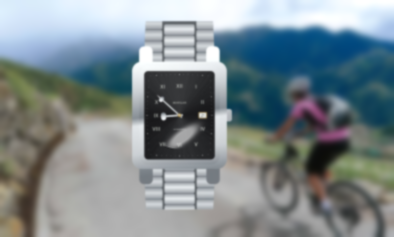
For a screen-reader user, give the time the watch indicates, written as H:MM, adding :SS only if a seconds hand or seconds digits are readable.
8:52
